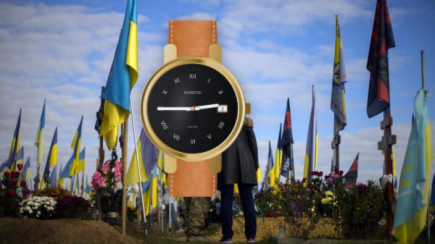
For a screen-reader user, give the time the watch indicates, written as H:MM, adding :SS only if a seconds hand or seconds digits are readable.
2:45
